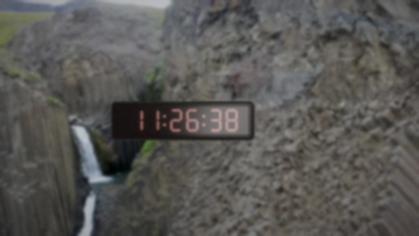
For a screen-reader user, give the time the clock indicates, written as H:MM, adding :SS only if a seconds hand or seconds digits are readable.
11:26:38
